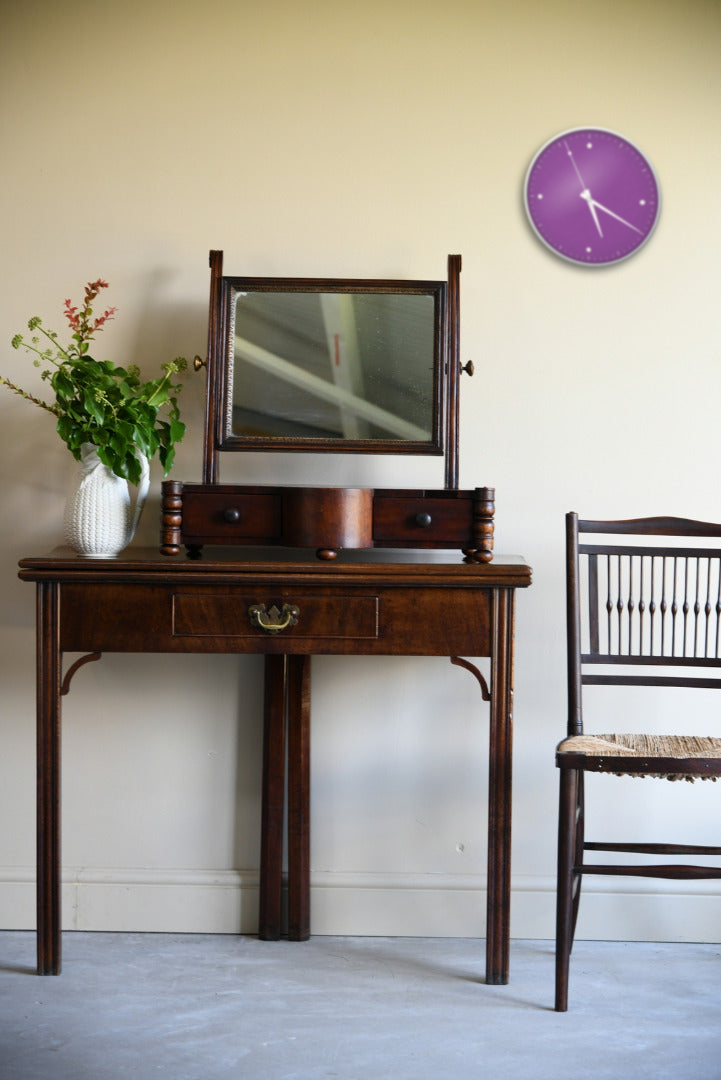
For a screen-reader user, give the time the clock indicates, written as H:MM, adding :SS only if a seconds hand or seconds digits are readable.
5:19:56
